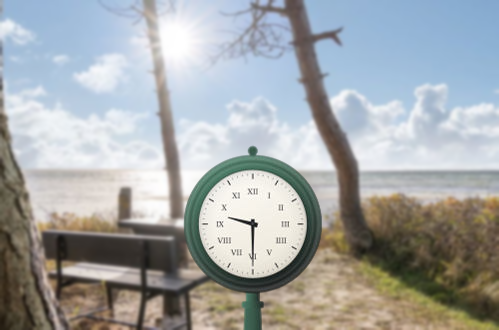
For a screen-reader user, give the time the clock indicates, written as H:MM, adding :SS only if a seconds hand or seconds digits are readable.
9:30
